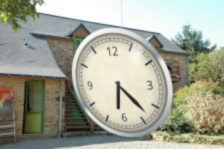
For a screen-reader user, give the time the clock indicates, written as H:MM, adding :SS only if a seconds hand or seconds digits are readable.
6:23
